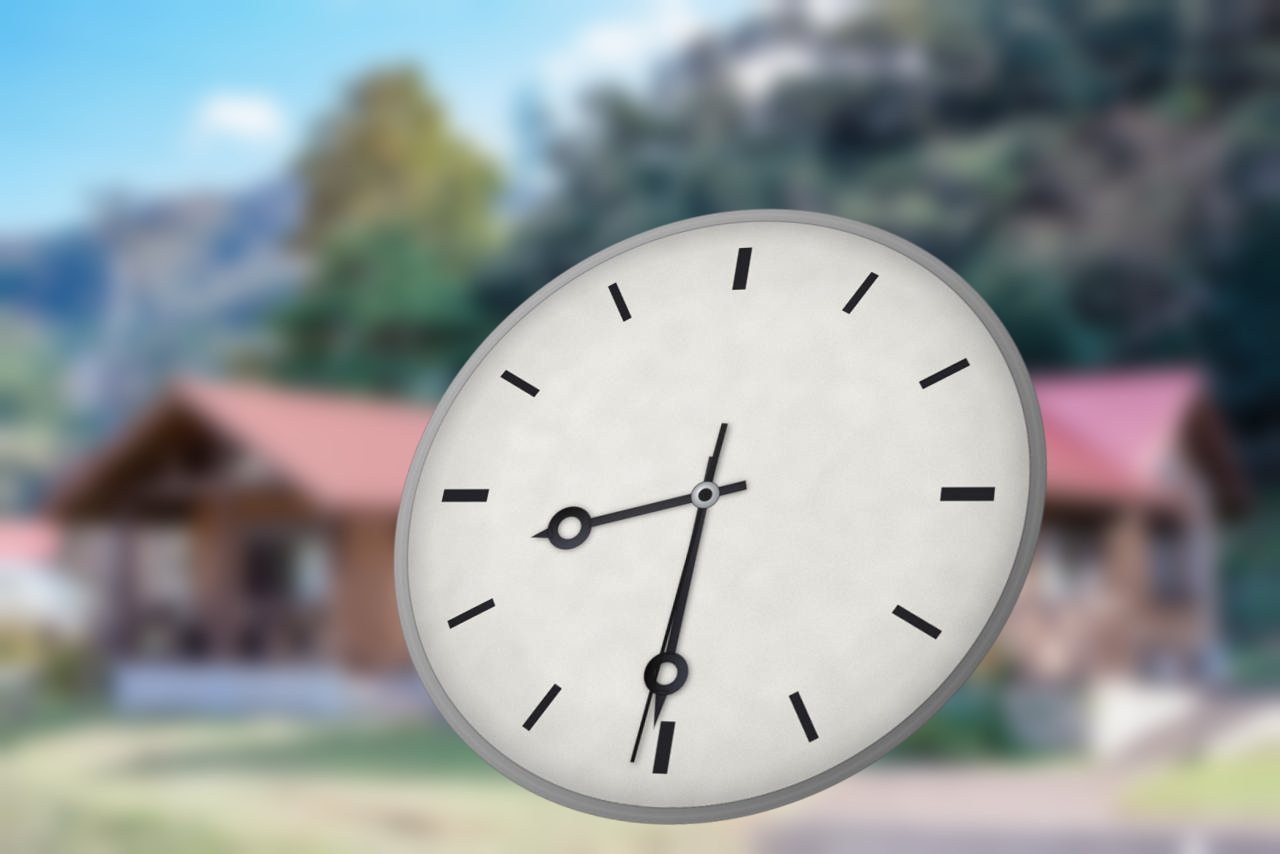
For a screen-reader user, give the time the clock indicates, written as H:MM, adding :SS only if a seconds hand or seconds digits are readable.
8:30:31
